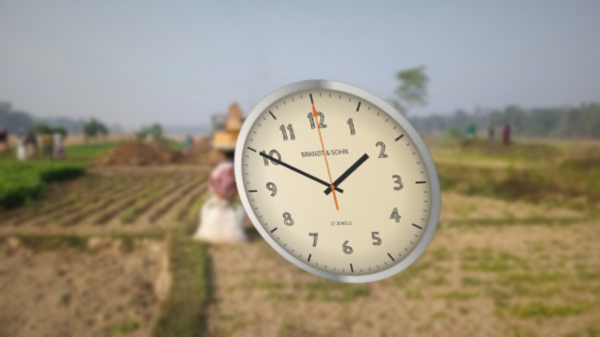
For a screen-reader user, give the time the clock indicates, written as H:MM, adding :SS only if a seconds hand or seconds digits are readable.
1:50:00
